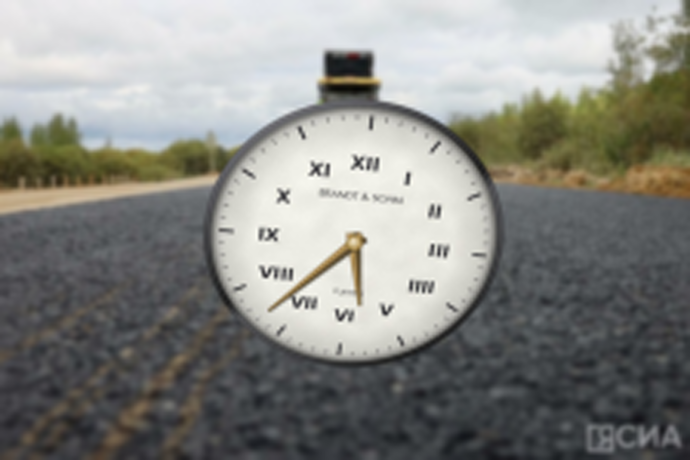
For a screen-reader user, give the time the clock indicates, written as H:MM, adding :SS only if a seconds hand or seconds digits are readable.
5:37
